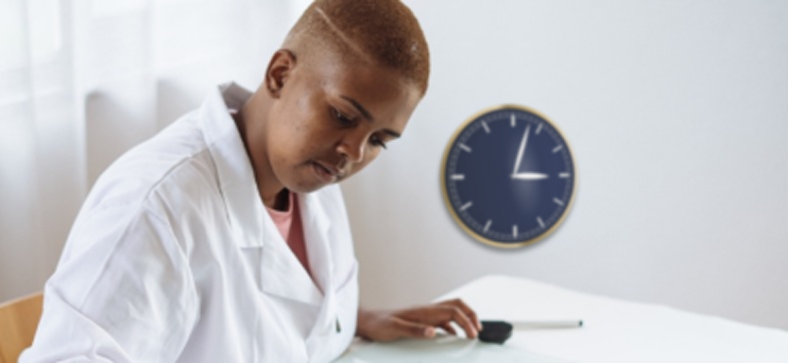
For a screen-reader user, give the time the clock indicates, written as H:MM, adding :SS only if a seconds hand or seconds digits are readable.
3:03
